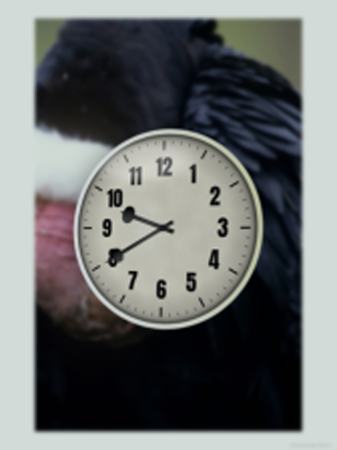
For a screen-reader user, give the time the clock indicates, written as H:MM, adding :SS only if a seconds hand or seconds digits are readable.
9:40
